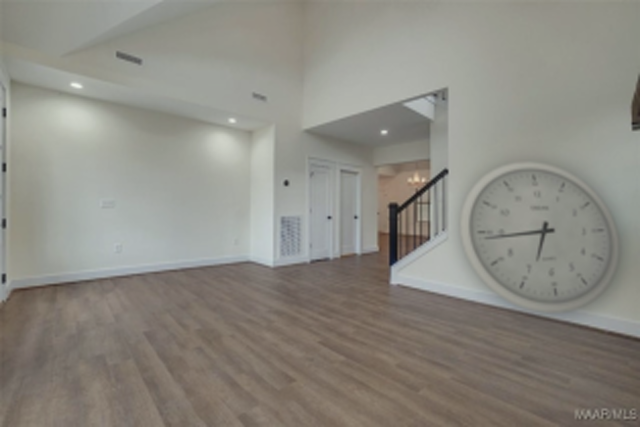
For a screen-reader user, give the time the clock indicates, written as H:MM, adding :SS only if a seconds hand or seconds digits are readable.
6:44
